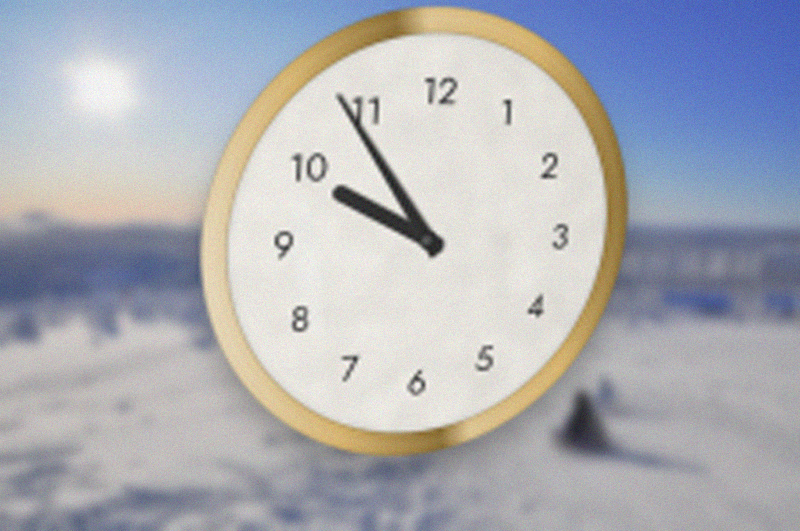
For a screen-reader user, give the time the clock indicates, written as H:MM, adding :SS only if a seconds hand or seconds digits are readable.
9:54
